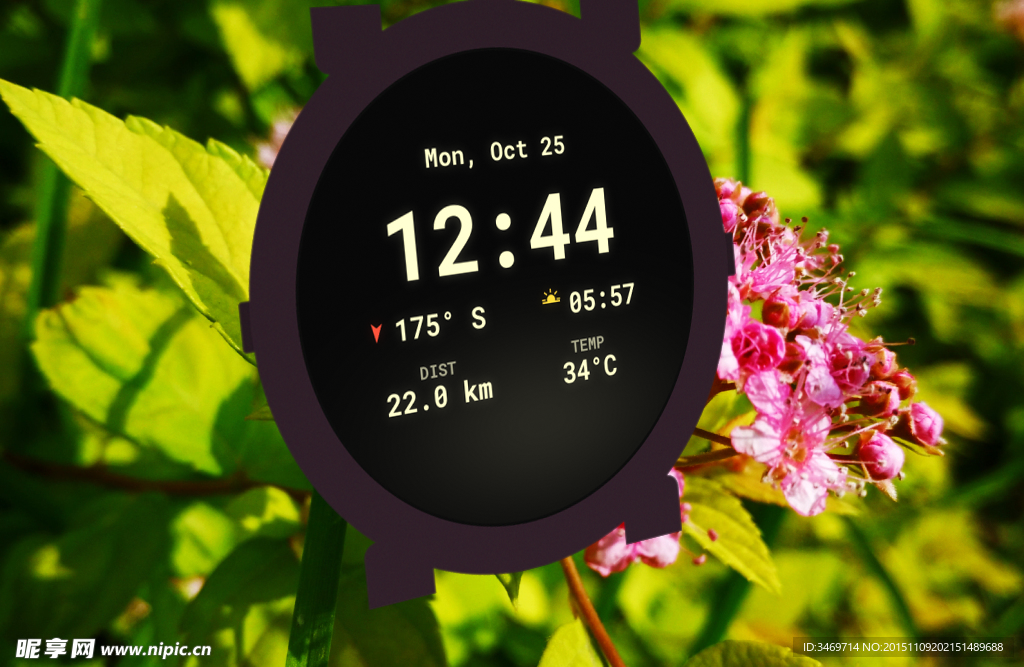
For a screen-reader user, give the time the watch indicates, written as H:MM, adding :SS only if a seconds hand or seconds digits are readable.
12:44
